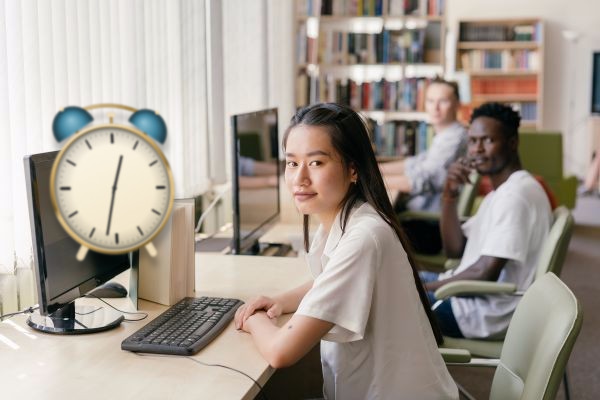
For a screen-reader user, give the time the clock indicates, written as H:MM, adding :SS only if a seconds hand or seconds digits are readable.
12:32
